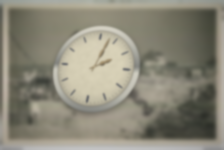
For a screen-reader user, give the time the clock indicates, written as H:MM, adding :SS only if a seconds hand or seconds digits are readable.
2:03
